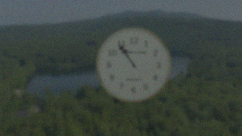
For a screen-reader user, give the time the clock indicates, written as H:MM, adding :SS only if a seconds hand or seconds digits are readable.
10:54
